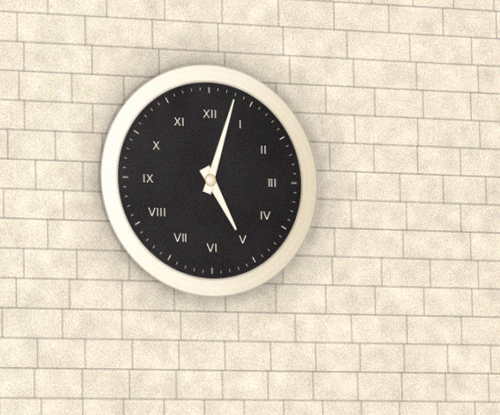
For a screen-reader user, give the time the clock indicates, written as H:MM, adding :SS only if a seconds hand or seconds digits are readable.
5:03
